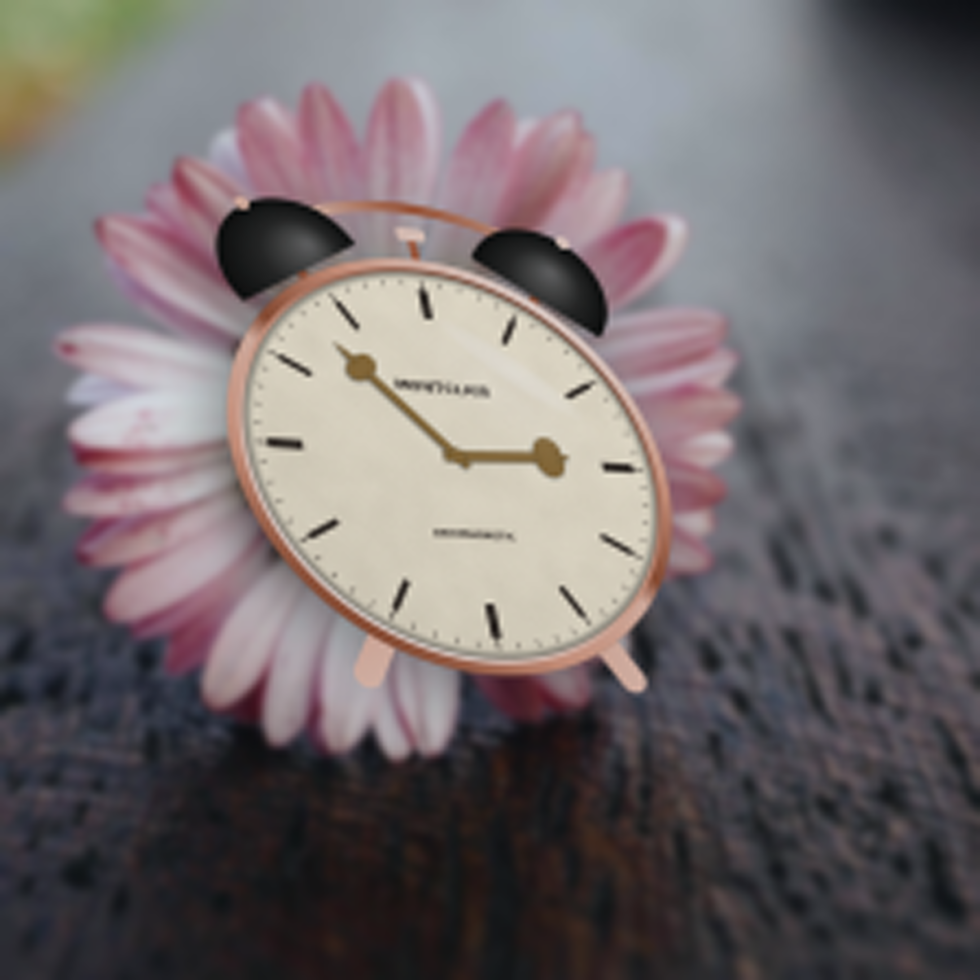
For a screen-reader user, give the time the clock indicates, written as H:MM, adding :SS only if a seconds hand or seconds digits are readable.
2:53
